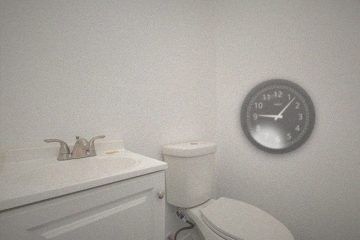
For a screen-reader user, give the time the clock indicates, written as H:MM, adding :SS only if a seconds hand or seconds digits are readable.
9:07
